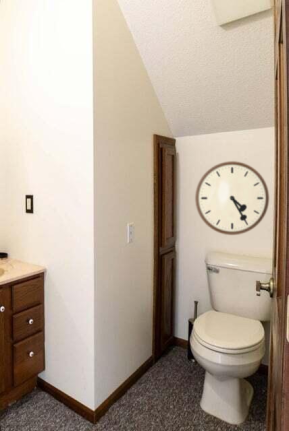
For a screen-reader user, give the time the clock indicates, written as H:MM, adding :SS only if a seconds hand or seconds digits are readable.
4:25
